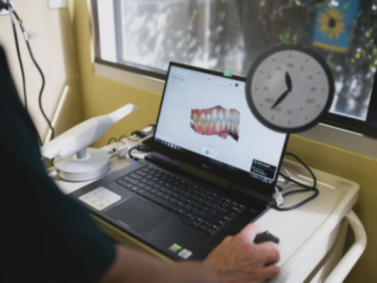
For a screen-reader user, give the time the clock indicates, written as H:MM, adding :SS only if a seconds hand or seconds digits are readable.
11:37
